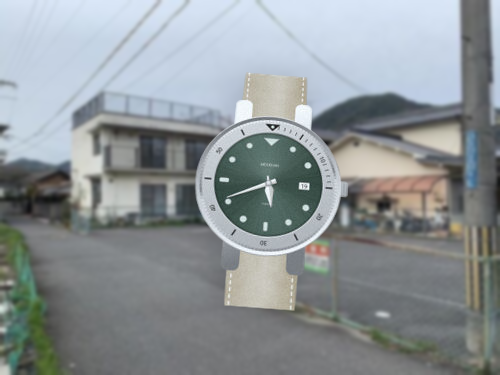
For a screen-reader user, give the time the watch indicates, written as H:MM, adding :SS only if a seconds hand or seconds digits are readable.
5:41
